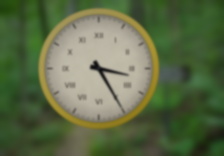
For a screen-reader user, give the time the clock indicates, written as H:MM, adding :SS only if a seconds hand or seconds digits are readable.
3:25
